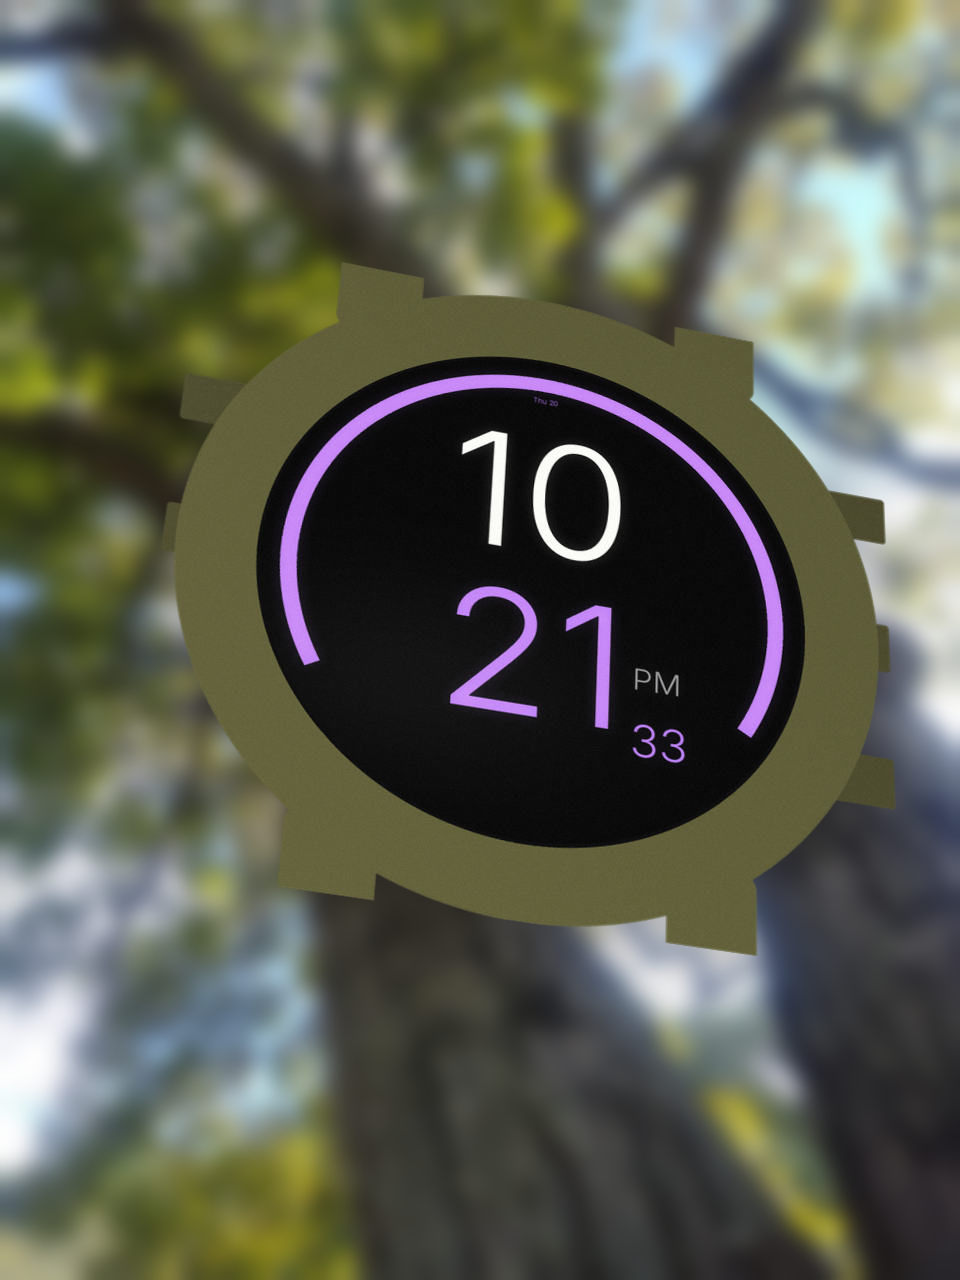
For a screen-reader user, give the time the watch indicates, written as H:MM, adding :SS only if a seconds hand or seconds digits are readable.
10:21:33
